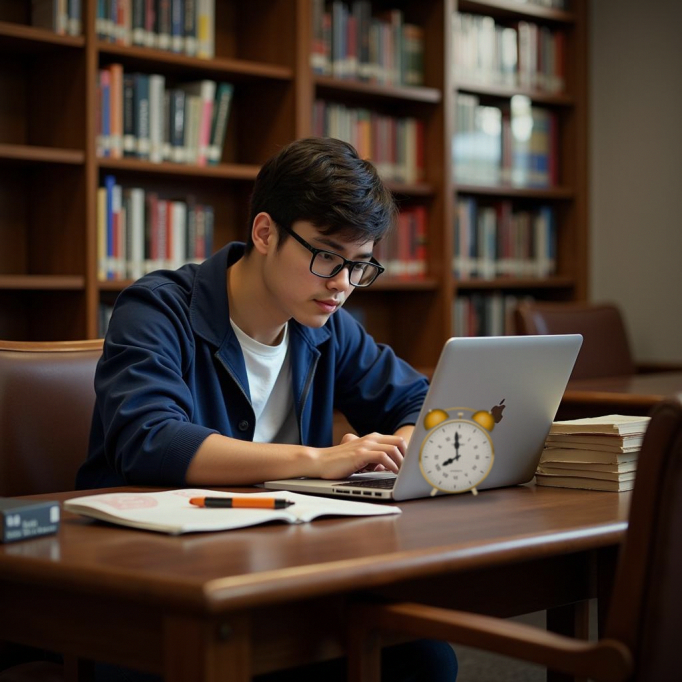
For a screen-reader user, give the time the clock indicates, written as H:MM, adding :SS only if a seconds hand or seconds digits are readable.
7:59
